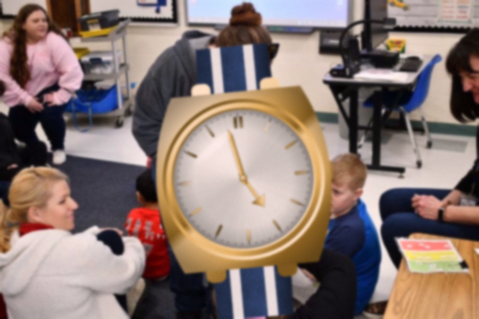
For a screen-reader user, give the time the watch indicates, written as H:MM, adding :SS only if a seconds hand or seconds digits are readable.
4:58
